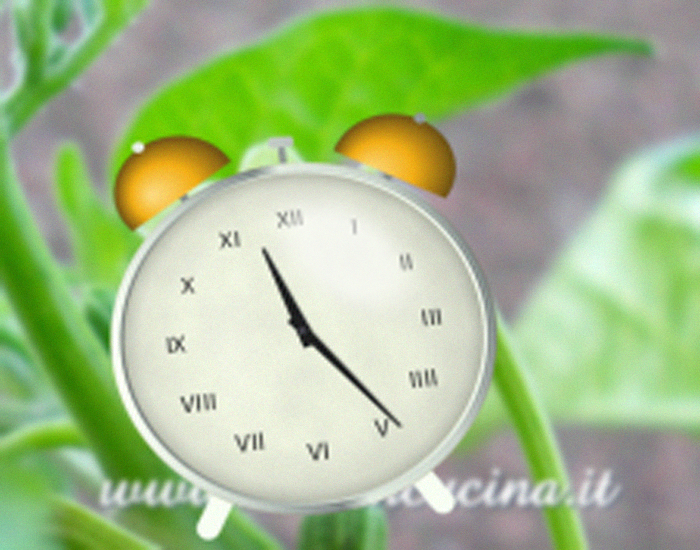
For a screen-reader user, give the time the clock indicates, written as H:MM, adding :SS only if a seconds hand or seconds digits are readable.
11:24
